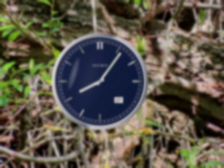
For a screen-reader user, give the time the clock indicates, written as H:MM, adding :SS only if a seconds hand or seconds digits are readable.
8:06
